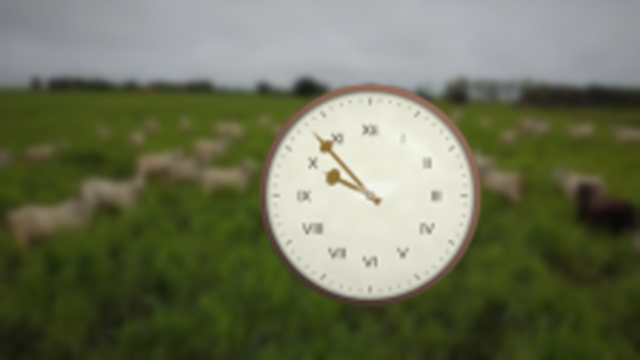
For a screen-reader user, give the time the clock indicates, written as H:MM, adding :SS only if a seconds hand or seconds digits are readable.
9:53
